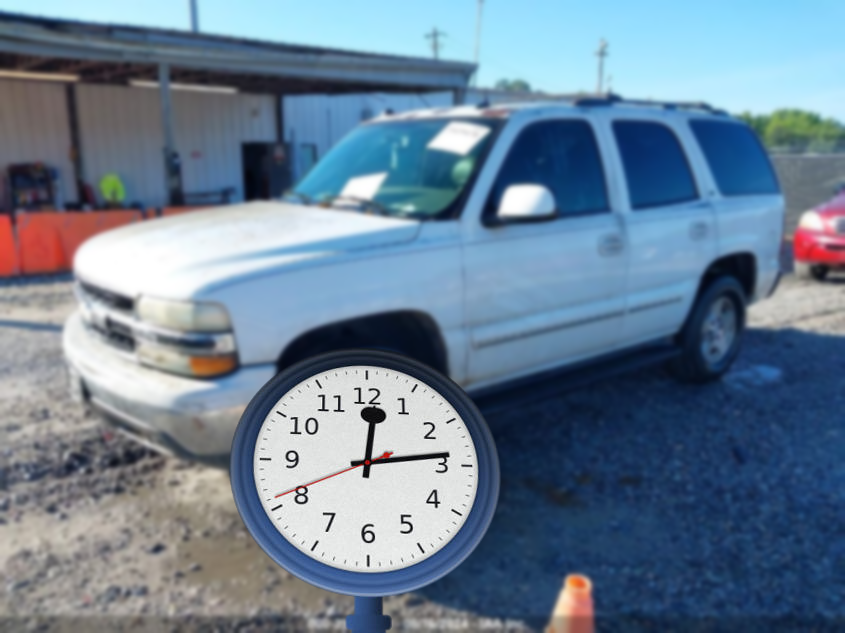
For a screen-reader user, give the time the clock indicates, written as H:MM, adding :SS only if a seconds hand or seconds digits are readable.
12:13:41
